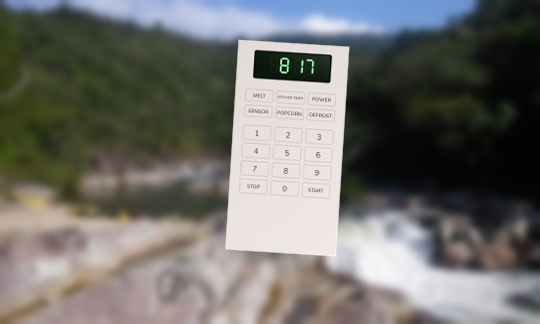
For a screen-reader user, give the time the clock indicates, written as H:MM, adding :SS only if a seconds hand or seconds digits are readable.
8:17
